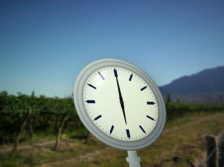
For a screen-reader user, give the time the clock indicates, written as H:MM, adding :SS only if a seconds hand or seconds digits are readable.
6:00
